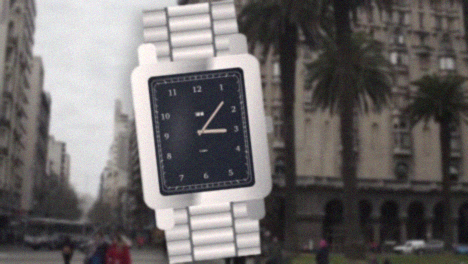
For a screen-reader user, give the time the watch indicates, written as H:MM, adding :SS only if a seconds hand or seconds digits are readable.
3:07
